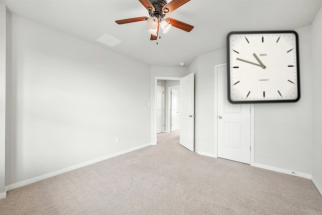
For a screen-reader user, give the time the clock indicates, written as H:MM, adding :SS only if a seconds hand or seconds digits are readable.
10:48
